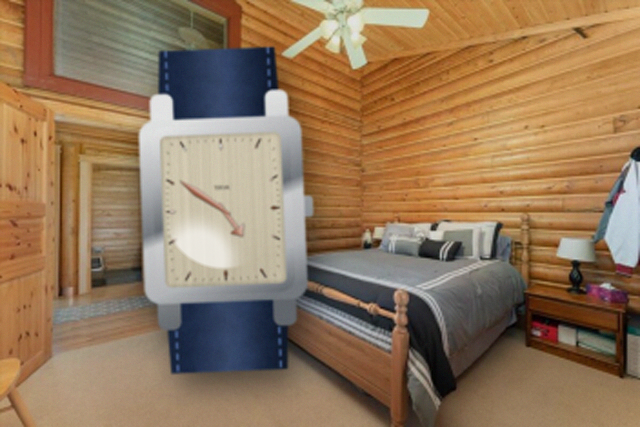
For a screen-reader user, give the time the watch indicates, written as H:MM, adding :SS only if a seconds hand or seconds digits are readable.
4:51
